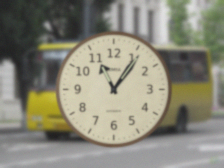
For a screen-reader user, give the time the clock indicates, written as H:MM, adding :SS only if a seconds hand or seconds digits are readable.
11:06
